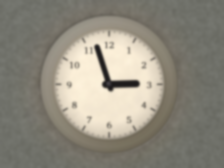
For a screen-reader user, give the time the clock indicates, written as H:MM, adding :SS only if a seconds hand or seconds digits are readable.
2:57
